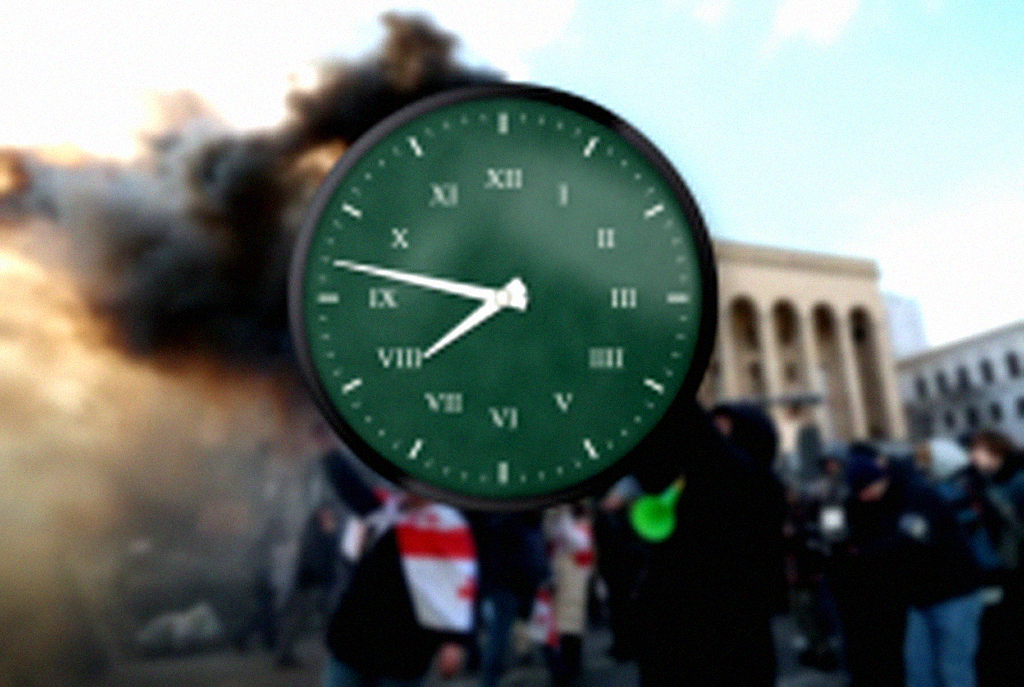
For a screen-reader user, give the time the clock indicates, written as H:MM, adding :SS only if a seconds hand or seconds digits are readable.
7:47
